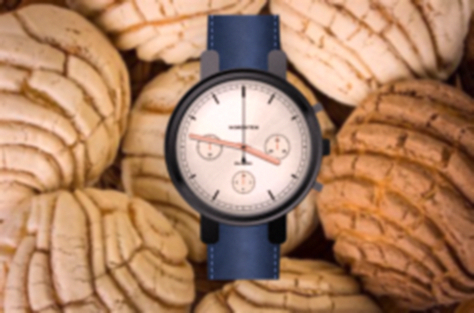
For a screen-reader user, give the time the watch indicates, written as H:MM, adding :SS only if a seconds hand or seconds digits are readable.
3:47
